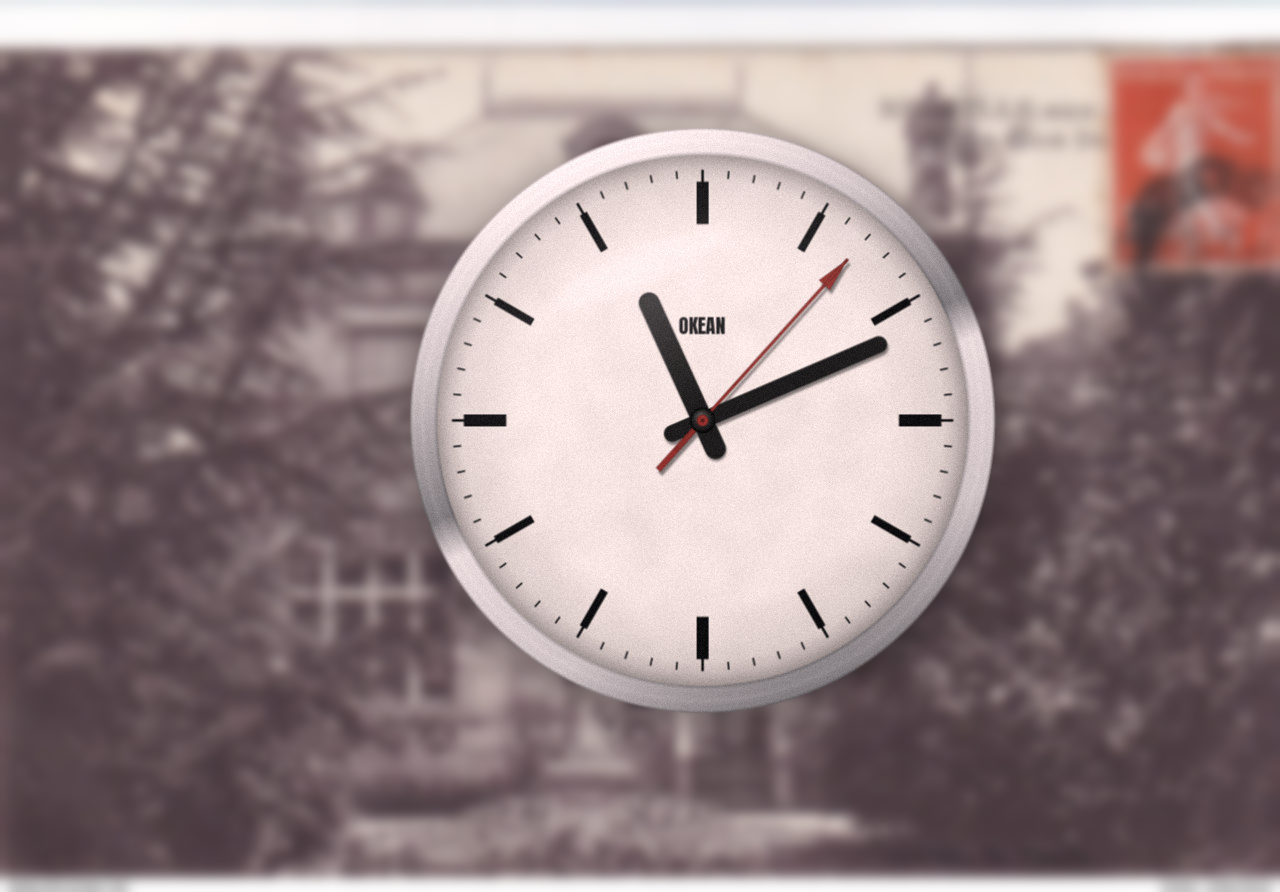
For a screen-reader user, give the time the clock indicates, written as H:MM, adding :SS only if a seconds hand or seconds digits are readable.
11:11:07
